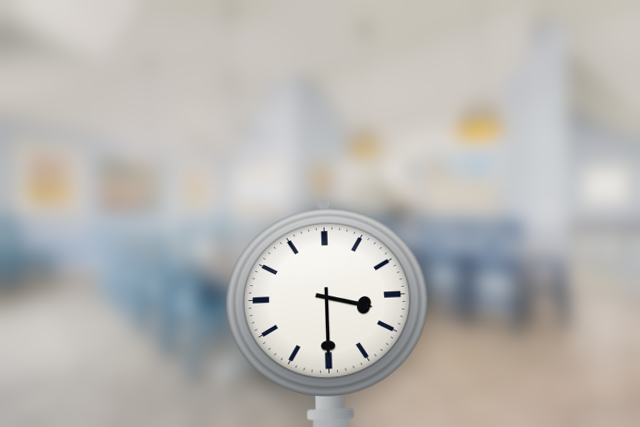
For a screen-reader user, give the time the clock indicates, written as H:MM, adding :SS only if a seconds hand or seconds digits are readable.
3:30
